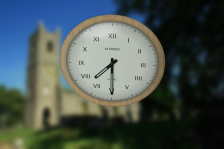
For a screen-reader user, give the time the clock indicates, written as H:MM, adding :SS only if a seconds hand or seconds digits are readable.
7:30
